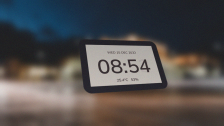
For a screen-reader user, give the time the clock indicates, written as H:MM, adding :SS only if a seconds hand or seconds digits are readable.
8:54
